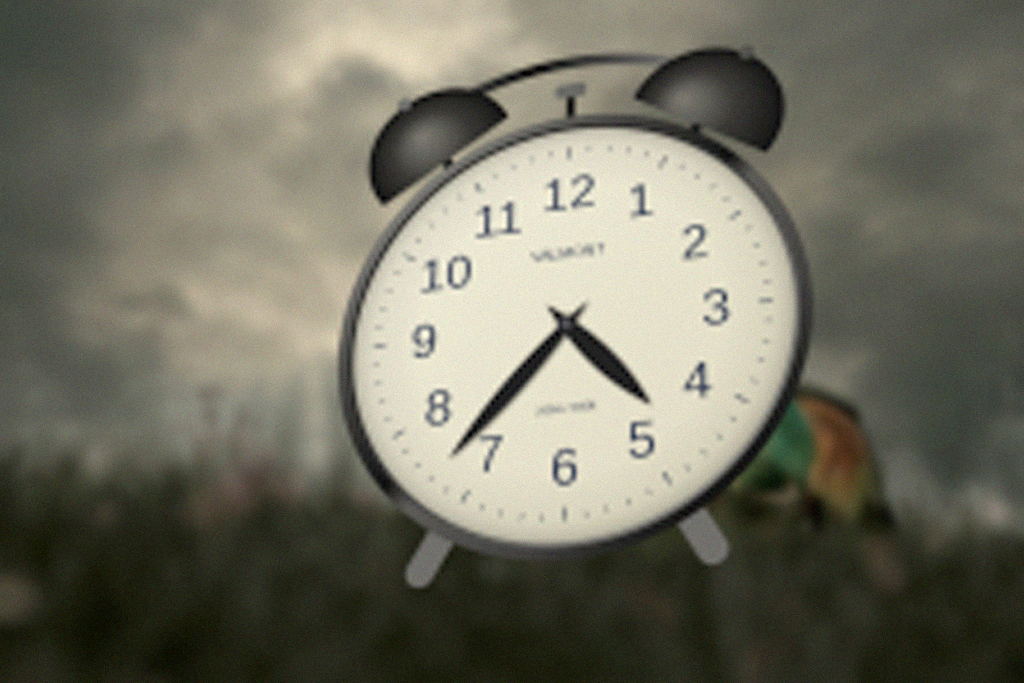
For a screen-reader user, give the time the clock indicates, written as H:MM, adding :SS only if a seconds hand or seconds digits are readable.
4:37
